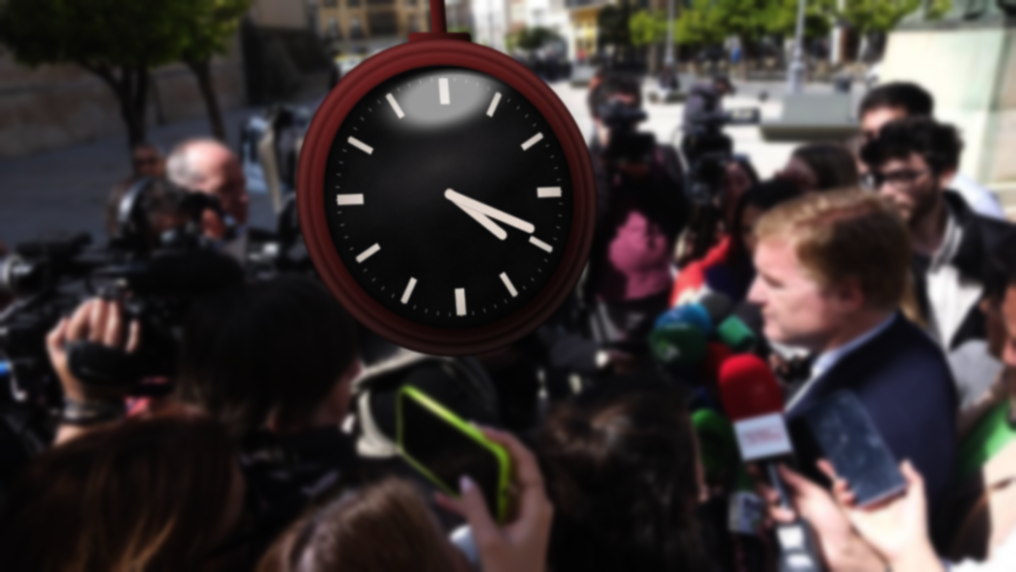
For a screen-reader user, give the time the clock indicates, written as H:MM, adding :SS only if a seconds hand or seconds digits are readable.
4:19
